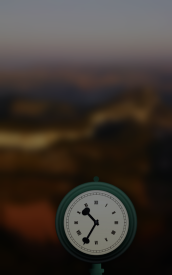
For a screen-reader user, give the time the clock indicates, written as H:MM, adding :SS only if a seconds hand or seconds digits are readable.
10:35
